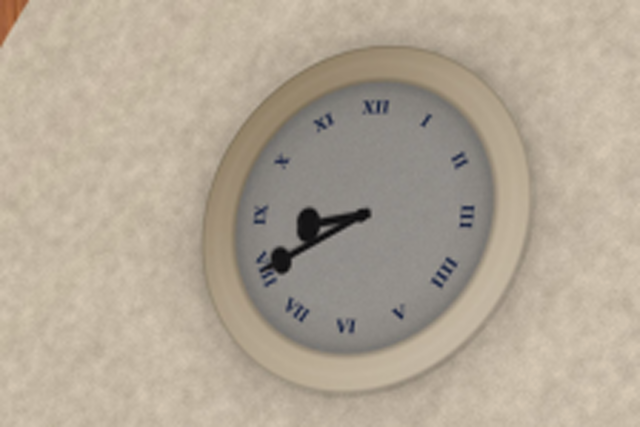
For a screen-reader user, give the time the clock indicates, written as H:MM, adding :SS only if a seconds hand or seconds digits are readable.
8:40
